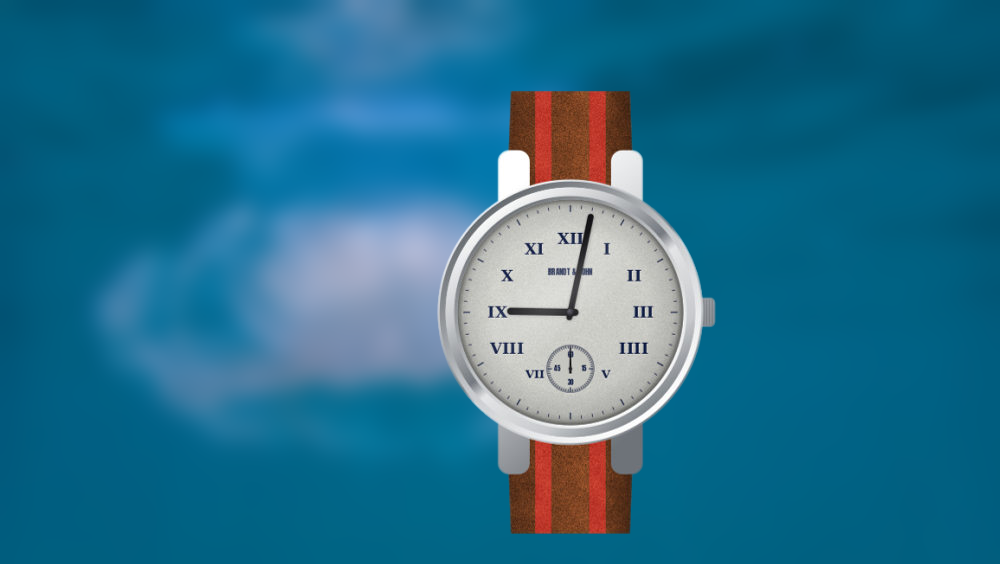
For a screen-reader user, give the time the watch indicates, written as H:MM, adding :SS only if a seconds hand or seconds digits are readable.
9:02
